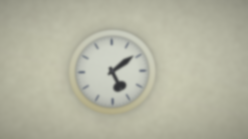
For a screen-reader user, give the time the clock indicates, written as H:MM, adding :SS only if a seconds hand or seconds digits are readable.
5:09
